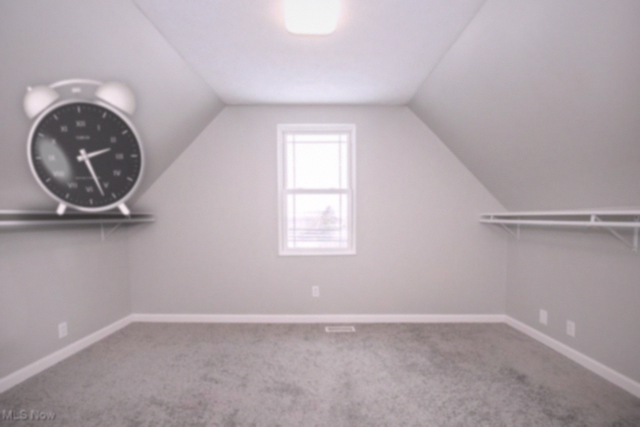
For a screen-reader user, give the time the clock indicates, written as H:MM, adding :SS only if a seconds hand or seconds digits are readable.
2:27
